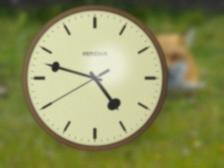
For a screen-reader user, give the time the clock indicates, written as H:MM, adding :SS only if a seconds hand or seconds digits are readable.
4:47:40
